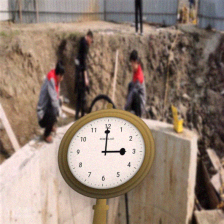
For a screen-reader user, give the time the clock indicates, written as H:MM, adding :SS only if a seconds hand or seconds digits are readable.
3:00
